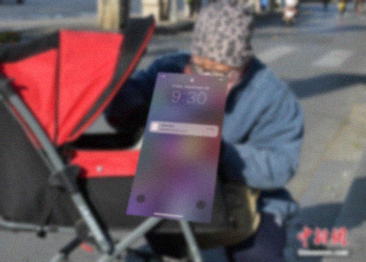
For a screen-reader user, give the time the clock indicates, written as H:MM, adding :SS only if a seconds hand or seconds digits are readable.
9:30
